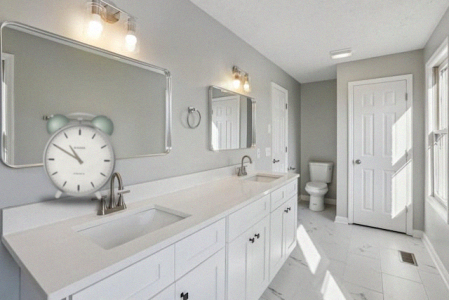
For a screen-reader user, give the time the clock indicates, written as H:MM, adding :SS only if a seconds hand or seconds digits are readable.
10:50
